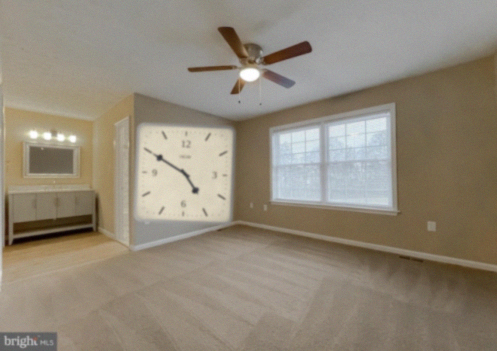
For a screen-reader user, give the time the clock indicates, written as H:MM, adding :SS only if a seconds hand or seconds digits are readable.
4:50
